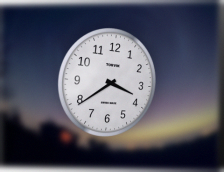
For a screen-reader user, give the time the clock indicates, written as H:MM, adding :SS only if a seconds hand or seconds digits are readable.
3:39
